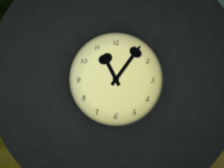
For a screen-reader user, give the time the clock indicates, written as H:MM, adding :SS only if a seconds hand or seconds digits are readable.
11:06
